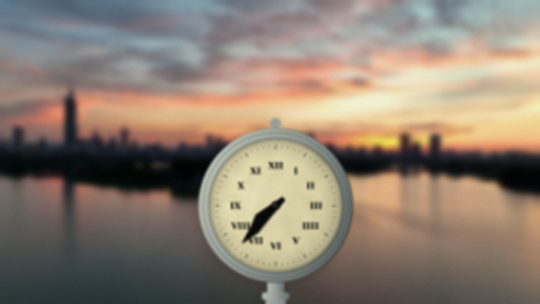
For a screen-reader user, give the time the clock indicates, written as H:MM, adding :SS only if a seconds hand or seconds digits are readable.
7:37
